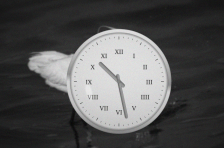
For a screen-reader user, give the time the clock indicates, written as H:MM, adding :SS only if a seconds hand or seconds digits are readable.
10:28
